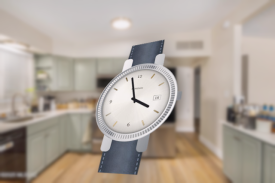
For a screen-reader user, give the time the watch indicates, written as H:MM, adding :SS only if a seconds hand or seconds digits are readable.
3:57
